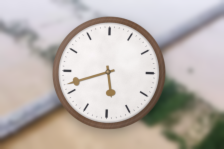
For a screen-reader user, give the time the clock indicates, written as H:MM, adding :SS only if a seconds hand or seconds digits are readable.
5:42
